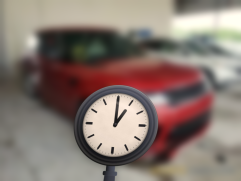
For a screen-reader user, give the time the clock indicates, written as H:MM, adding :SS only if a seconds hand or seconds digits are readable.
1:00
